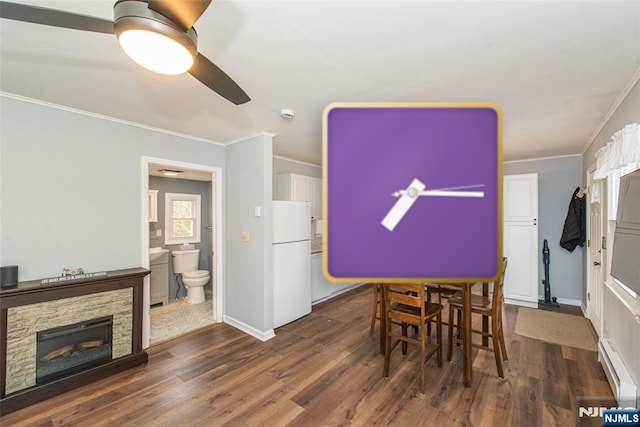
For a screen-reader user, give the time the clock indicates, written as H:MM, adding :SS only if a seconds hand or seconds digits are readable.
7:15:14
